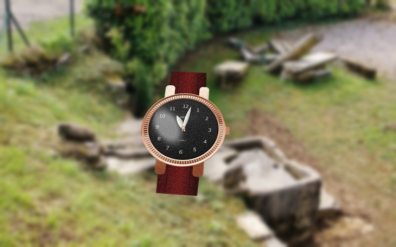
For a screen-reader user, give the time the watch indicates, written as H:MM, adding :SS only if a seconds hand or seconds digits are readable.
11:02
